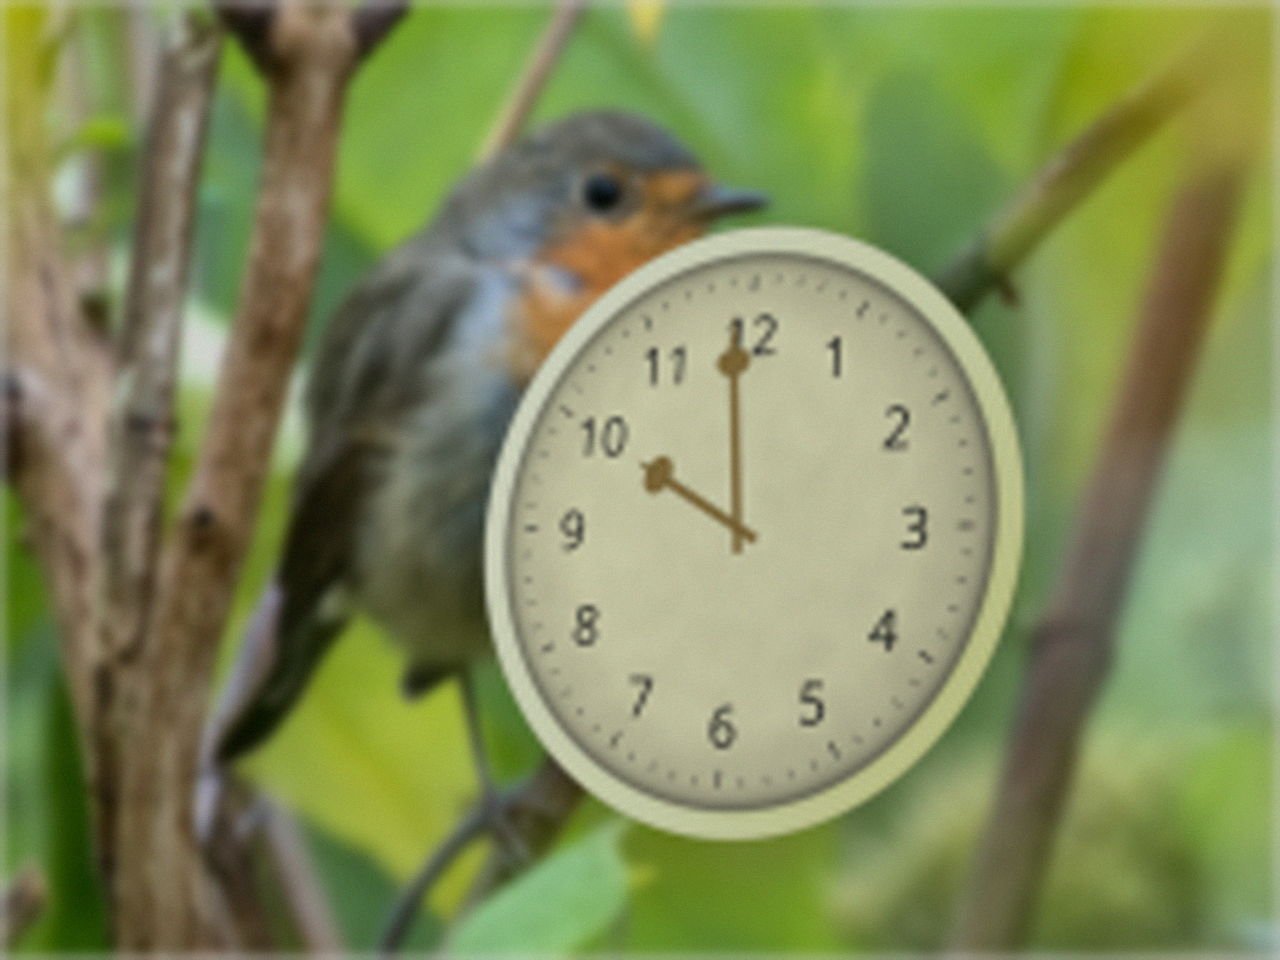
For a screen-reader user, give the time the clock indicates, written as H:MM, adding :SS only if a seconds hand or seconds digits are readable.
9:59
